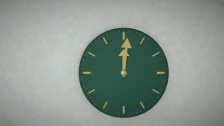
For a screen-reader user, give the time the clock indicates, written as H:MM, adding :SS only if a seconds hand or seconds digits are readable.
12:01
